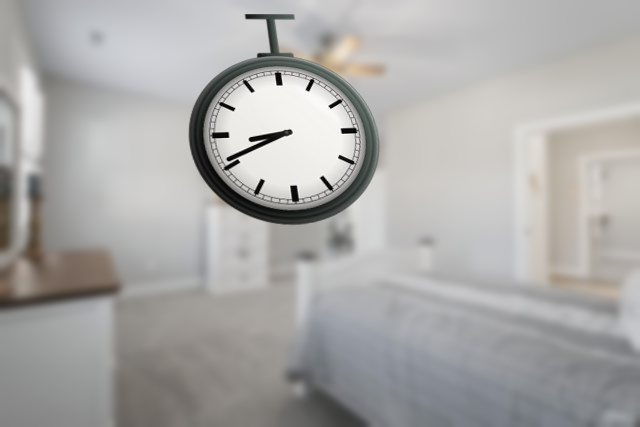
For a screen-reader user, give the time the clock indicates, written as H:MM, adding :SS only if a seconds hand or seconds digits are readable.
8:41
